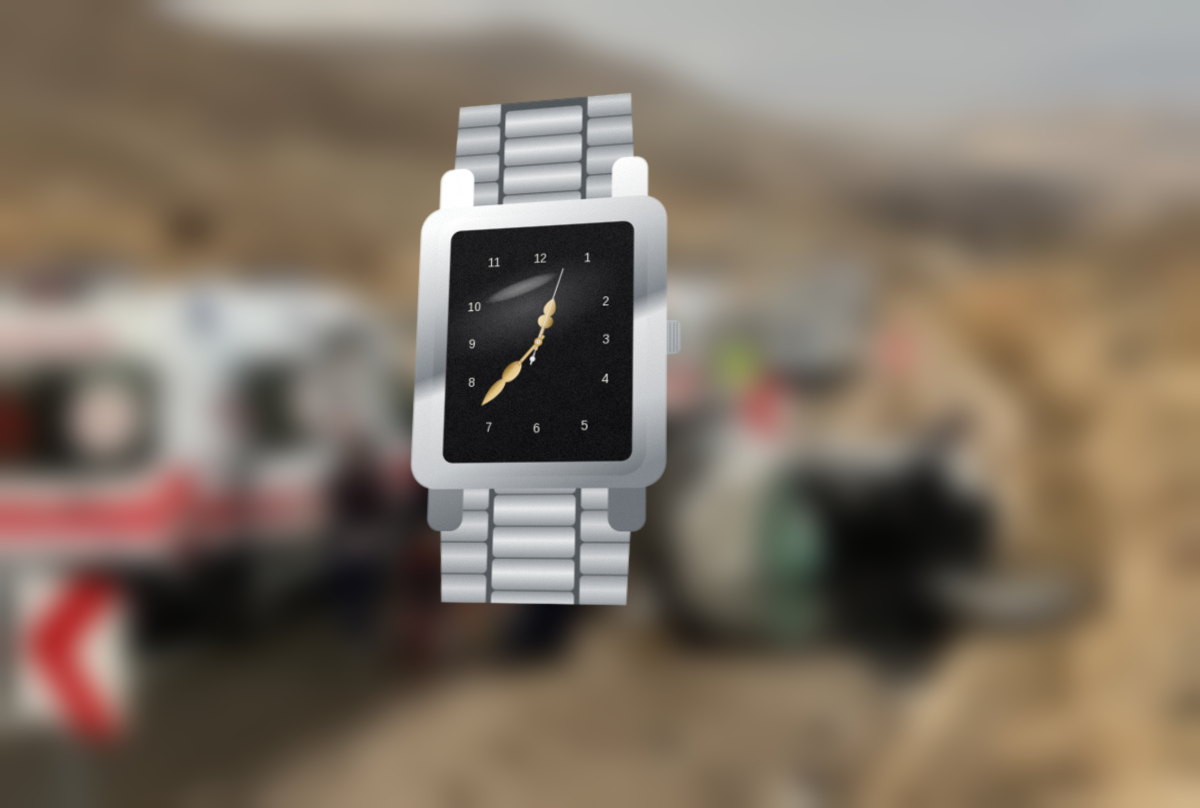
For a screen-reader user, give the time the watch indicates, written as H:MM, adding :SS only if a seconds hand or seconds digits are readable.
12:37:03
